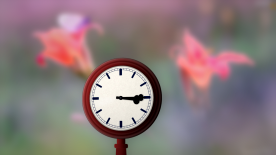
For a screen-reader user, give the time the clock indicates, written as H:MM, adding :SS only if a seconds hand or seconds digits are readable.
3:15
